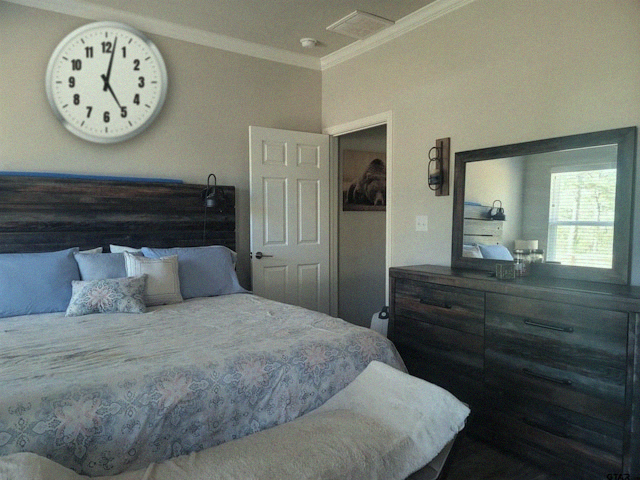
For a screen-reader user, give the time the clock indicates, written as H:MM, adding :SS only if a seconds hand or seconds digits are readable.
5:02
